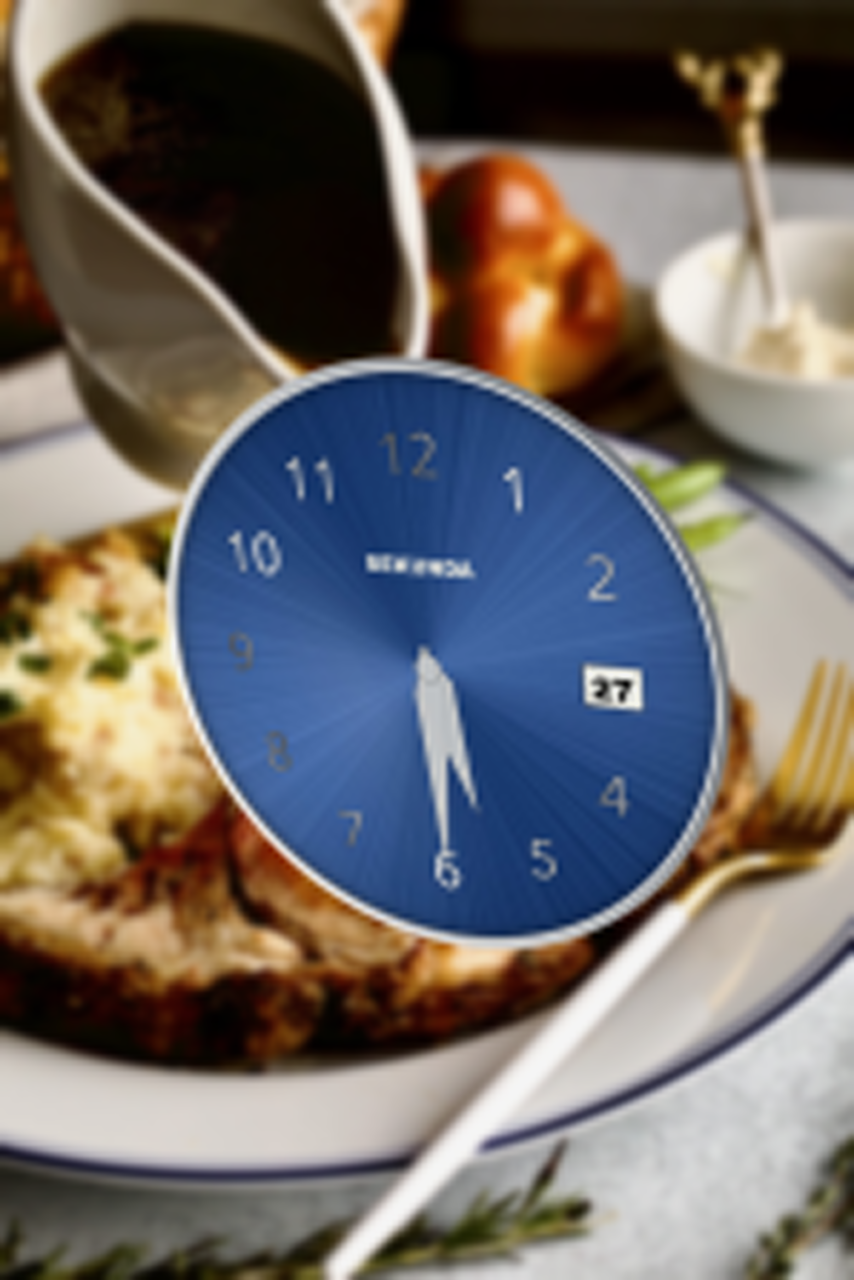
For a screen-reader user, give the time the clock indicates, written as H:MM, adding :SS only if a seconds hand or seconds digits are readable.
5:30
